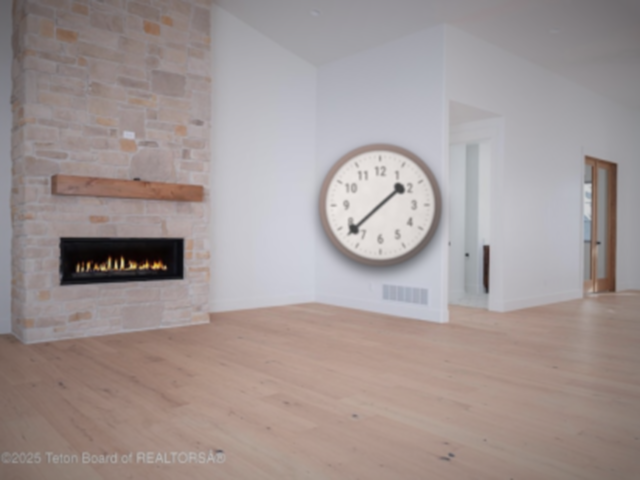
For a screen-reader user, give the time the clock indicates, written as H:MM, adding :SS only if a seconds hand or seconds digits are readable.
1:38
